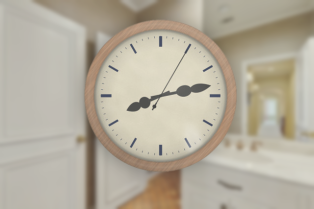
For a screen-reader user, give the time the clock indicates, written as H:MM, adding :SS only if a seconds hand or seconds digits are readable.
8:13:05
